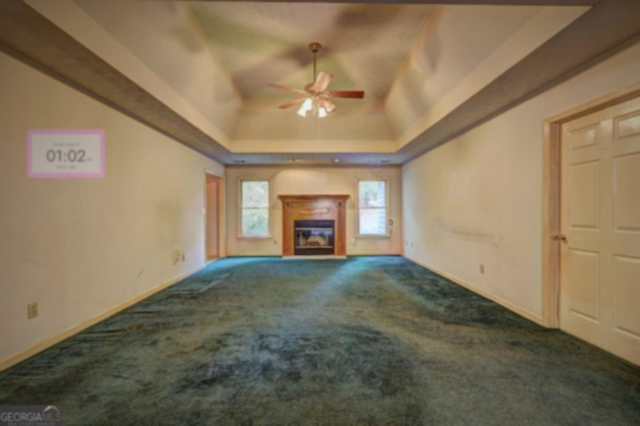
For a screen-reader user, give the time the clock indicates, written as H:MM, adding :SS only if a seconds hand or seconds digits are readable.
1:02
